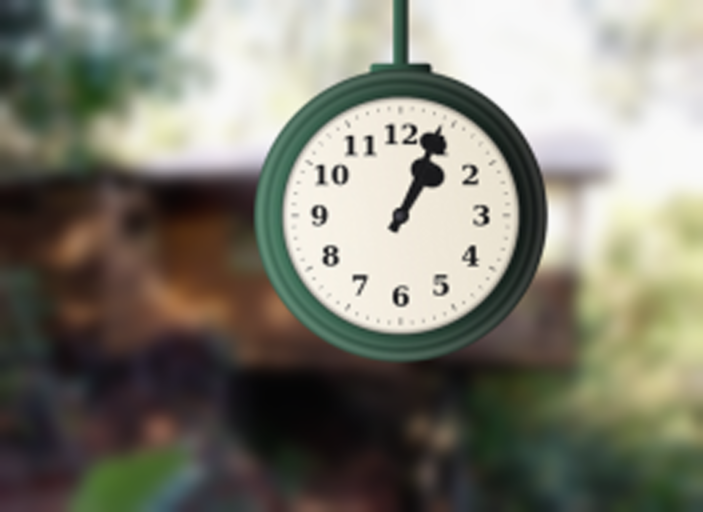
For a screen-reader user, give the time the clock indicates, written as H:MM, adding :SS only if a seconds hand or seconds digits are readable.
1:04
